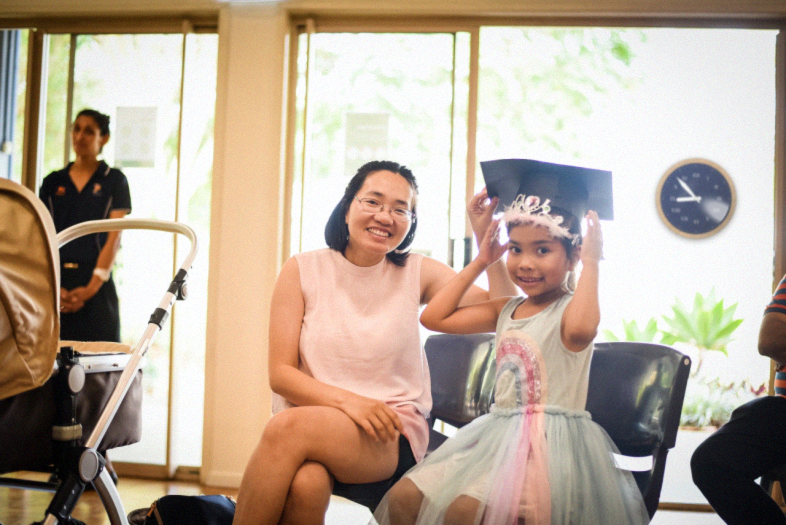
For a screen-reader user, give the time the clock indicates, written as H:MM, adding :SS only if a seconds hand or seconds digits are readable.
8:53
